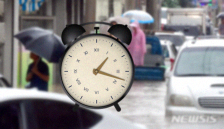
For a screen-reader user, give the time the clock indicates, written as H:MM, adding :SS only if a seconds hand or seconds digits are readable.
1:18
